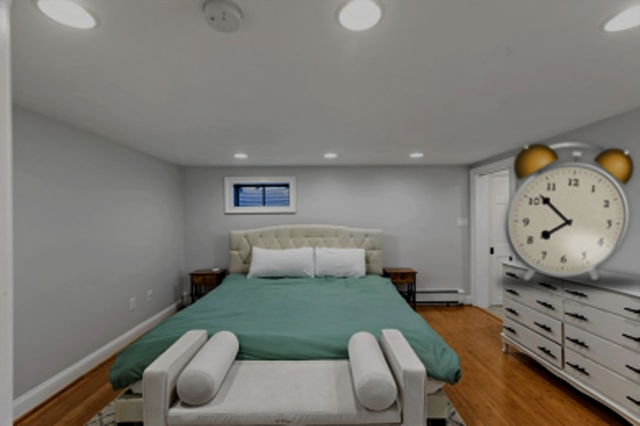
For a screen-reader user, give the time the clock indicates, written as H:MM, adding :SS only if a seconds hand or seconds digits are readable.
7:52
